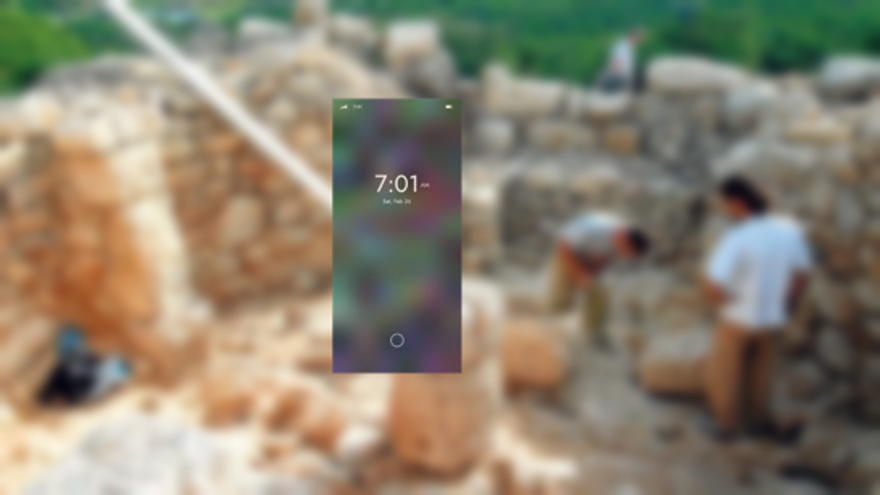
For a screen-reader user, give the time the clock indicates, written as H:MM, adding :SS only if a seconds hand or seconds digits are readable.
7:01
